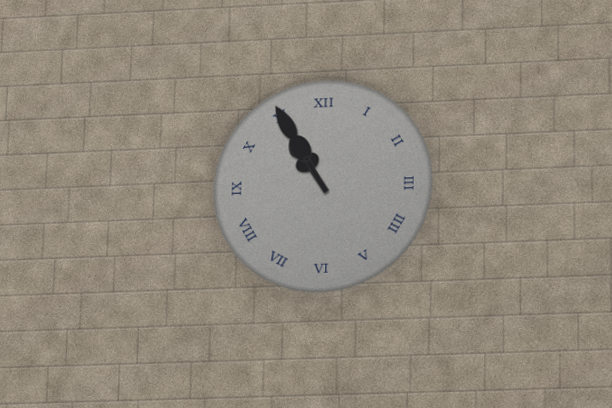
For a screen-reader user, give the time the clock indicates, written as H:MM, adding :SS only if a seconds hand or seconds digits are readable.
10:55
